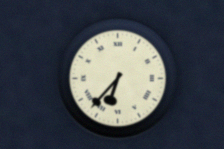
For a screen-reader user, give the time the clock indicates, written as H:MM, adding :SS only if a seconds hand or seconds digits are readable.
6:37
